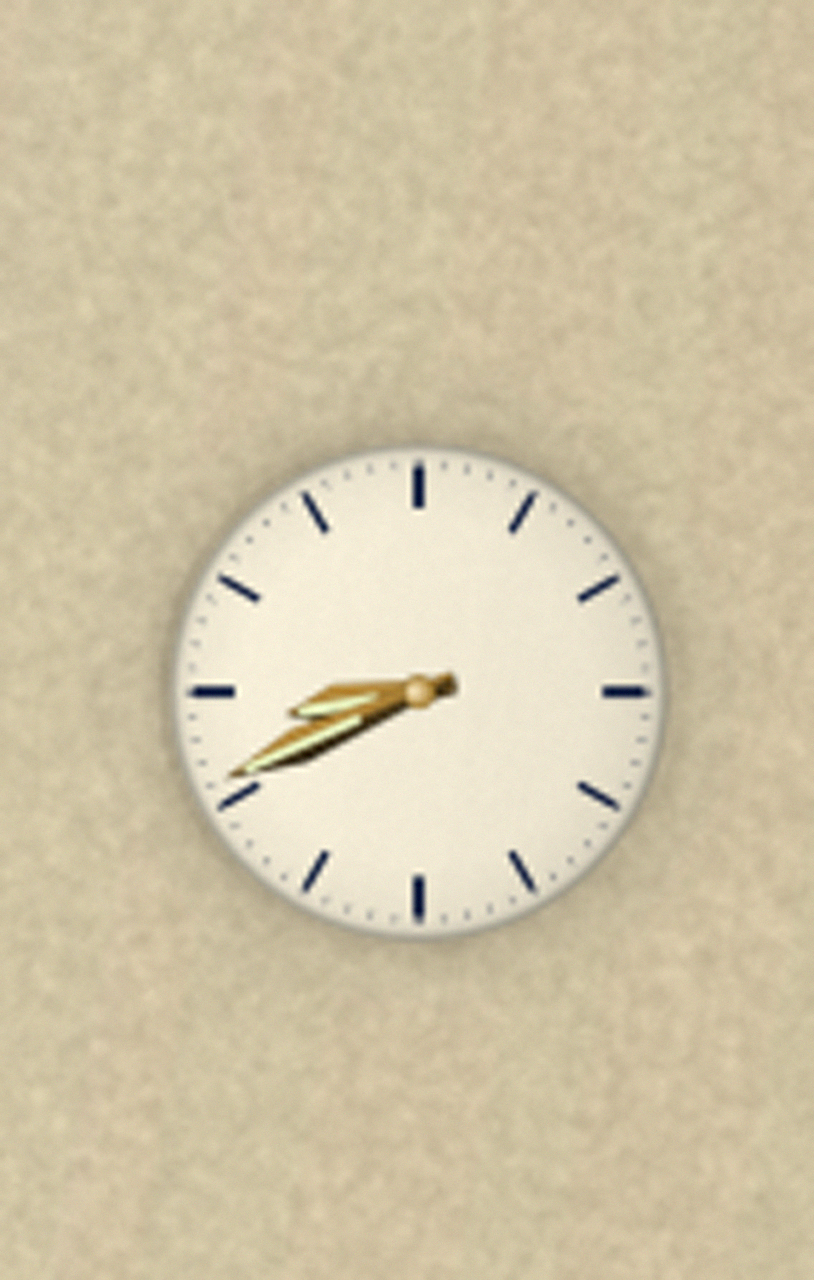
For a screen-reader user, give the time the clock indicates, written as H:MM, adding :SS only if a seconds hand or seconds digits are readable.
8:41
